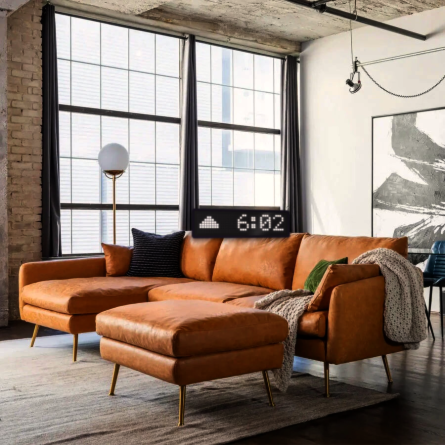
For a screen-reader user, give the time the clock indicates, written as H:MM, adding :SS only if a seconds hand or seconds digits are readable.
6:02
